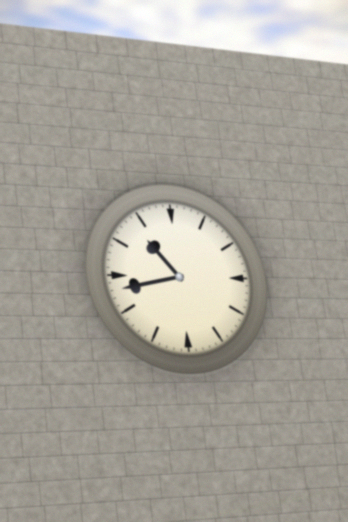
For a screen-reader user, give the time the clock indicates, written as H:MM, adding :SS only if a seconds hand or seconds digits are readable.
10:43
